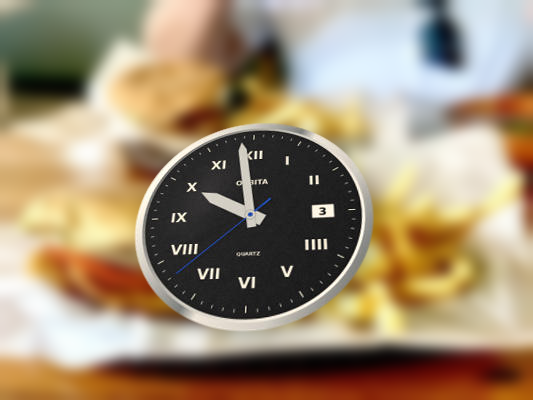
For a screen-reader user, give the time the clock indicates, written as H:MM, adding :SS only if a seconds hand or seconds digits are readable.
9:58:38
